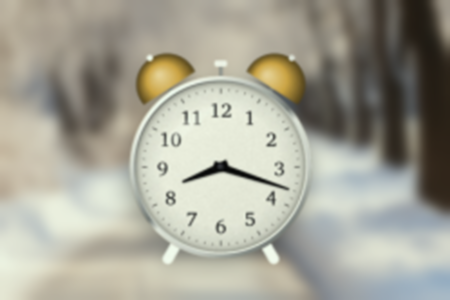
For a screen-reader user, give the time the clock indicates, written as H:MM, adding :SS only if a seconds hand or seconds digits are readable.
8:18
